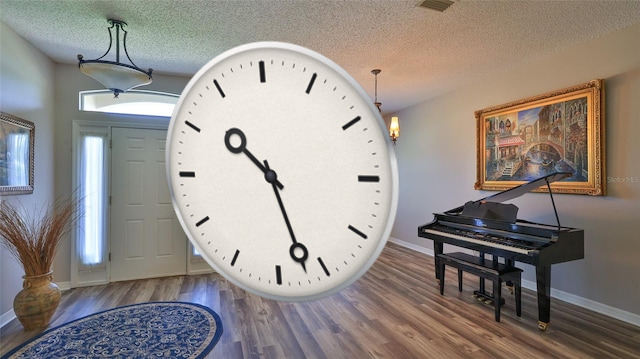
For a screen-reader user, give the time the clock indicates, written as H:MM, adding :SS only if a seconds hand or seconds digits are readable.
10:27
